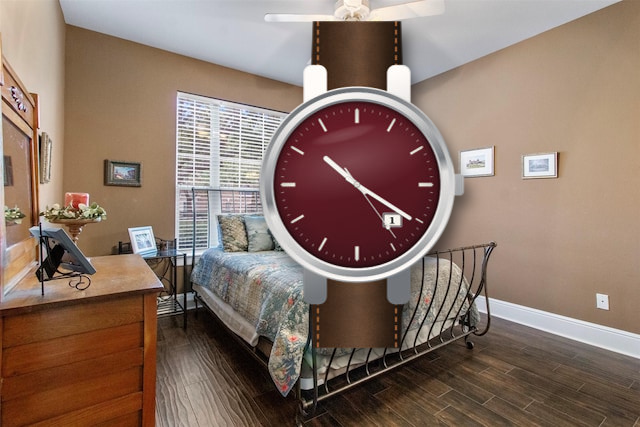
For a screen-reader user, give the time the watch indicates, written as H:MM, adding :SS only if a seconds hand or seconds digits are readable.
10:20:24
